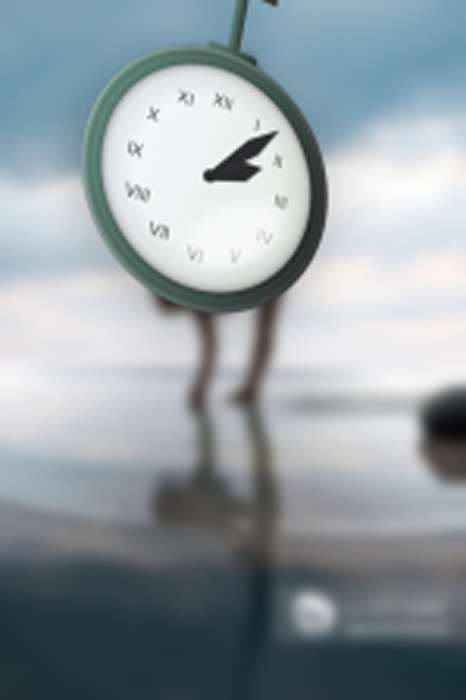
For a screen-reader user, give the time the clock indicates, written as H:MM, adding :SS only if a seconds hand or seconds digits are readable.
2:07
